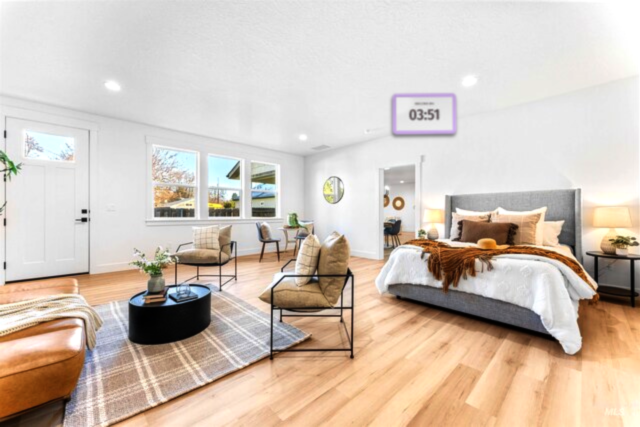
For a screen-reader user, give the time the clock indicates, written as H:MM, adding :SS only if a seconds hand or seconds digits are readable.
3:51
